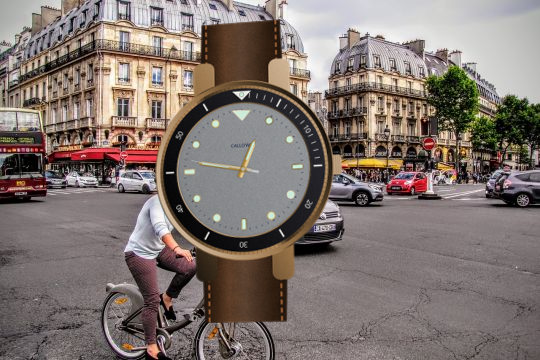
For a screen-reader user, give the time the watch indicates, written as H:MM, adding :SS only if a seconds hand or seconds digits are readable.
12:46:47
